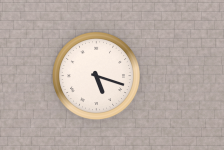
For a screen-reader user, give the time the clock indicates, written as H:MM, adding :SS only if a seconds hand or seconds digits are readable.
5:18
